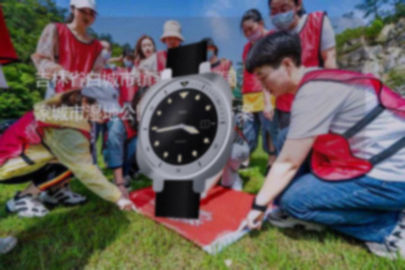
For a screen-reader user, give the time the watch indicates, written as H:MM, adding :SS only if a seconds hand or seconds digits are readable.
3:44
